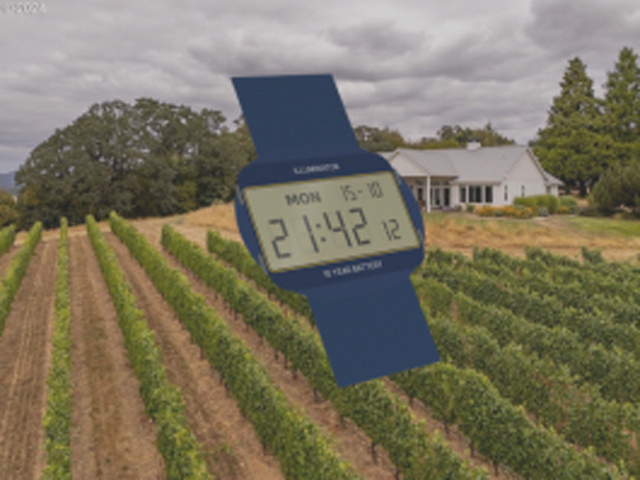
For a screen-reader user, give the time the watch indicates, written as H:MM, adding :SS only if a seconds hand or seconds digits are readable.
21:42:12
